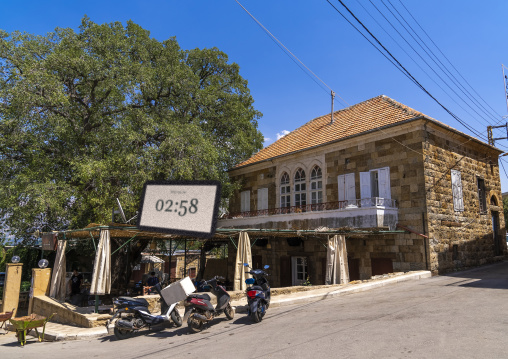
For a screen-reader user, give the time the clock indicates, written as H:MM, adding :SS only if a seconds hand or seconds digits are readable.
2:58
